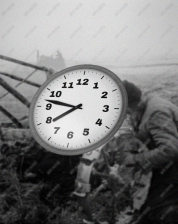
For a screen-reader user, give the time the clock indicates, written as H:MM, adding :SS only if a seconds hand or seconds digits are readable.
7:47
